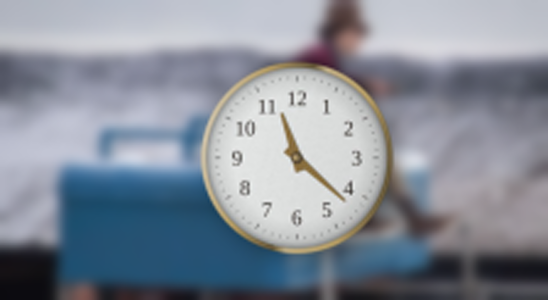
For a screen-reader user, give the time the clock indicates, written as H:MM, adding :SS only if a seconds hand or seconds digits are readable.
11:22
